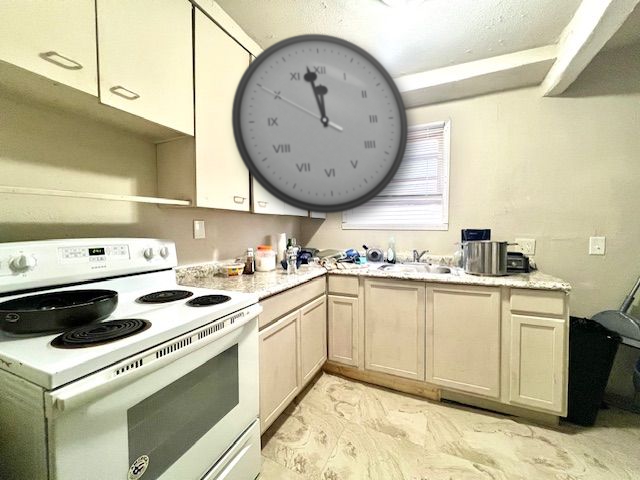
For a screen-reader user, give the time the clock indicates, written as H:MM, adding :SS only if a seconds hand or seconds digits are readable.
11:57:50
